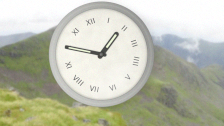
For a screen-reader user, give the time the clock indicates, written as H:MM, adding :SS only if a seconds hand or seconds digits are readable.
1:50
